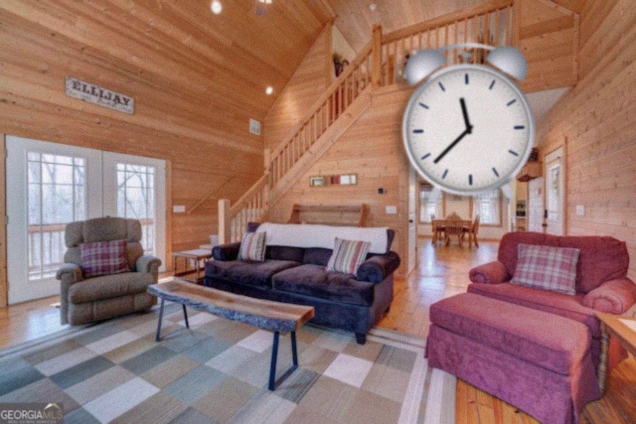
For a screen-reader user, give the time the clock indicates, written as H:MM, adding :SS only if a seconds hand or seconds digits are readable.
11:38
